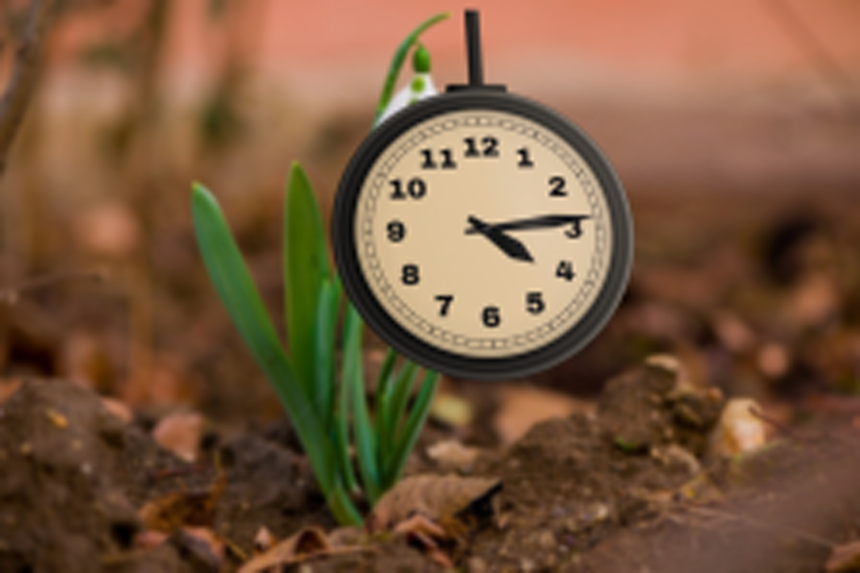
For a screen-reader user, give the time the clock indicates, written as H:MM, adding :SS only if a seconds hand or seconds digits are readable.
4:14
